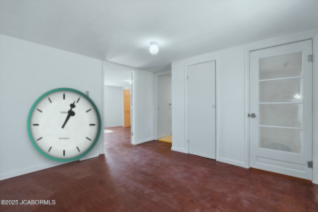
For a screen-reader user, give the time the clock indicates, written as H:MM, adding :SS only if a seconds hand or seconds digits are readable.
1:04
